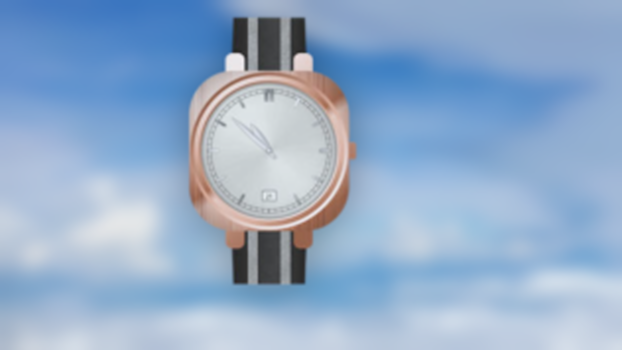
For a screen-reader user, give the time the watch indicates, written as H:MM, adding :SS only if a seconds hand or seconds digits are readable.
10:52
